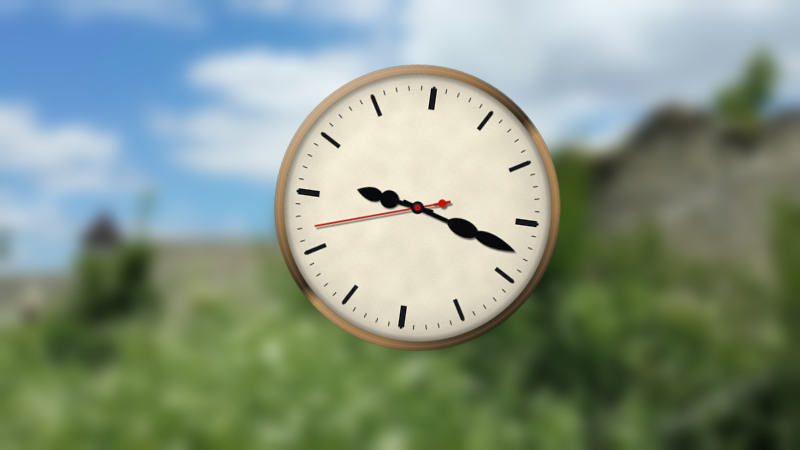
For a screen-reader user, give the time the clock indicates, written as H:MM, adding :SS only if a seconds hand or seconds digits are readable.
9:17:42
